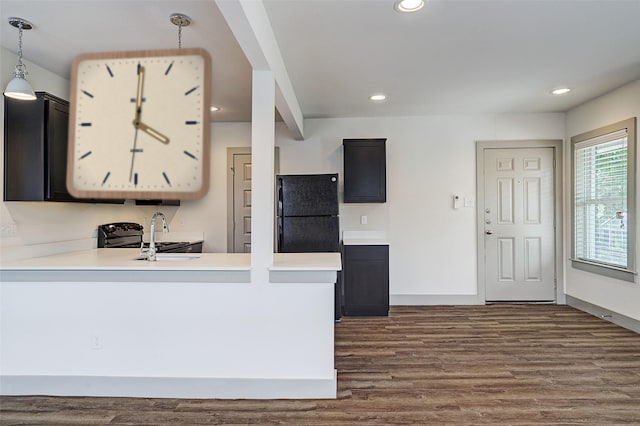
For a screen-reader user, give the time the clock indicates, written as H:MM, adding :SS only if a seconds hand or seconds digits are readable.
4:00:31
